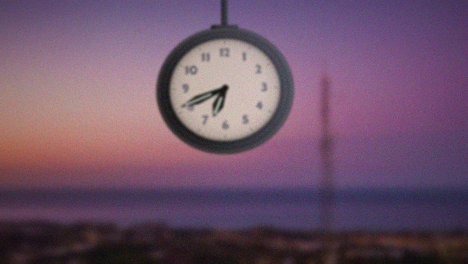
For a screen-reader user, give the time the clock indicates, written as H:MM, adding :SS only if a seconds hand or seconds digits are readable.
6:41
